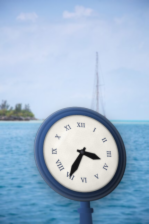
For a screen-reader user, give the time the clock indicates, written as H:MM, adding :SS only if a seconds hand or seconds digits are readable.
3:35
